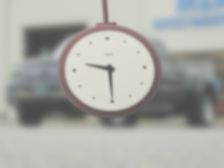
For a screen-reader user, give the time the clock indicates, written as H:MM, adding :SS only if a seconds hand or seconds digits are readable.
9:30
